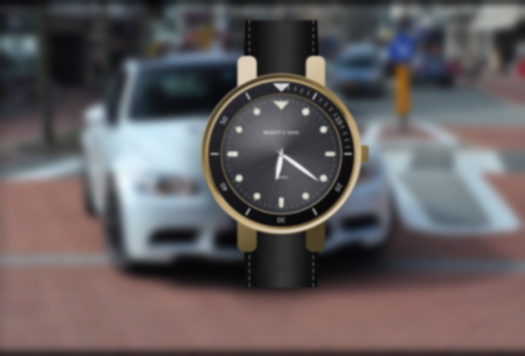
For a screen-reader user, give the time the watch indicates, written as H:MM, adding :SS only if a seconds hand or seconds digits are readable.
6:21
